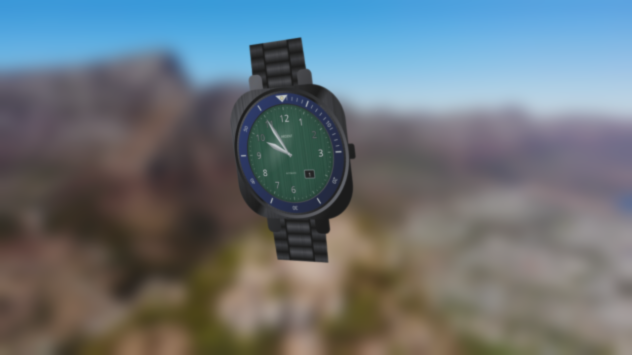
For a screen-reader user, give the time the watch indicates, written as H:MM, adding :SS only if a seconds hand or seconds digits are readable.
9:55
